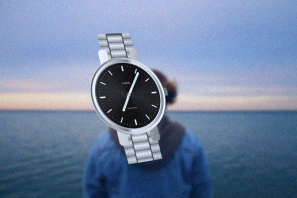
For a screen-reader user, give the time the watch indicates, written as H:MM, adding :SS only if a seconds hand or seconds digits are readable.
7:06
